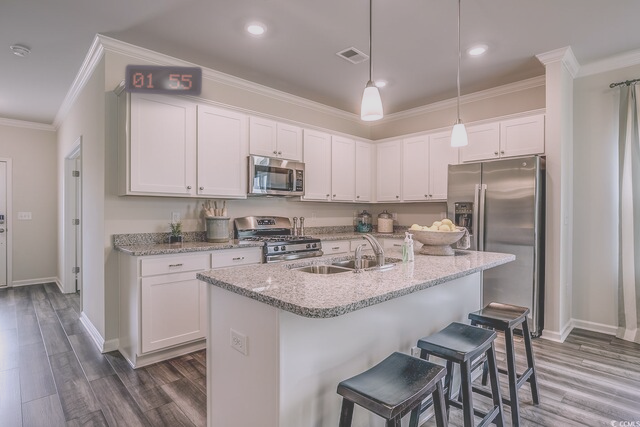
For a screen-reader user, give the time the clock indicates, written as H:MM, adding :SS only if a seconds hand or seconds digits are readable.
1:55
